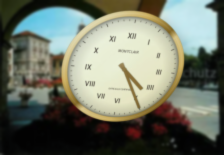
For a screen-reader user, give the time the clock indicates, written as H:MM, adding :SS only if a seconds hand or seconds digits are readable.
4:25
